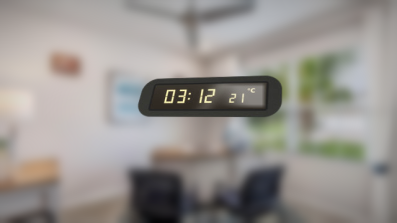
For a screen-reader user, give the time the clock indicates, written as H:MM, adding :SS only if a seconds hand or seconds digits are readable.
3:12
